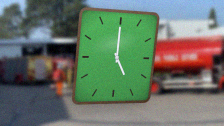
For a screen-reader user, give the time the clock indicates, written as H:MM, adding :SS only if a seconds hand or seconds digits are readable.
5:00
